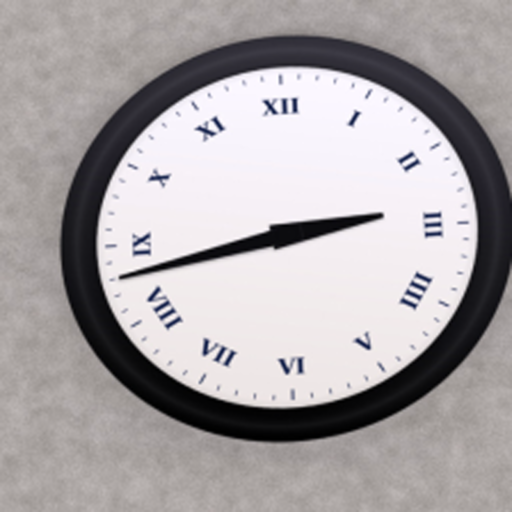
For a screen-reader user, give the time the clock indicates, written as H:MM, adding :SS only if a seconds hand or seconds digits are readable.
2:43
